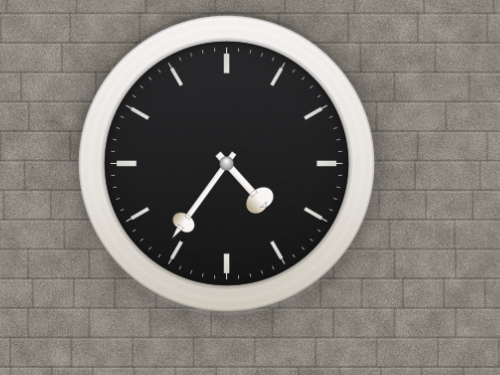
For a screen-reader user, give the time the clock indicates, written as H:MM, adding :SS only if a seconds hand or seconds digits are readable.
4:36
